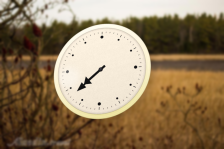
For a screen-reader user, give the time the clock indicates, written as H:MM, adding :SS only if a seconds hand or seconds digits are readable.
7:38
